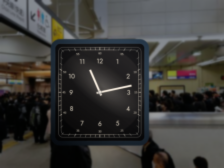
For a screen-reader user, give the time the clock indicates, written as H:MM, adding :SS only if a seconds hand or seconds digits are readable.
11:13
